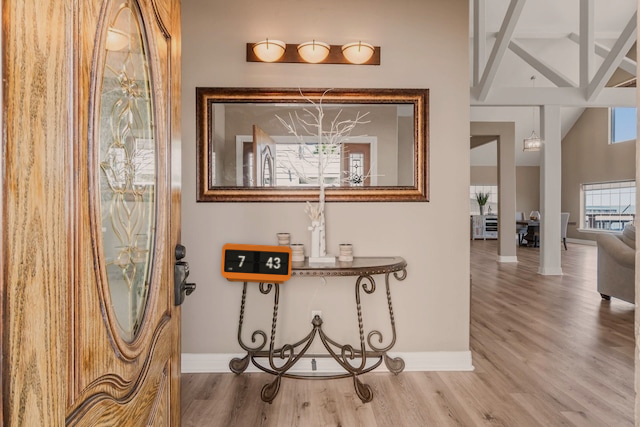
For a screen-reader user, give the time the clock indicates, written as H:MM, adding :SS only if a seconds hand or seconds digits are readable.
7:43
